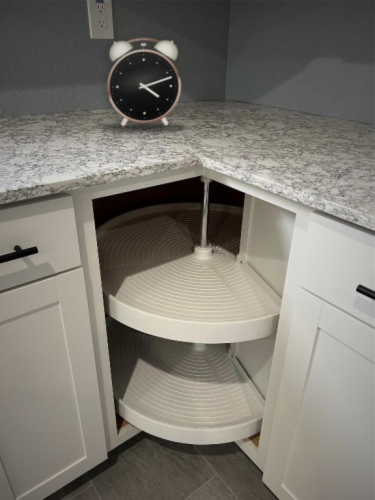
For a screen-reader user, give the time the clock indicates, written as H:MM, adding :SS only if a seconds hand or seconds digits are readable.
4:12
